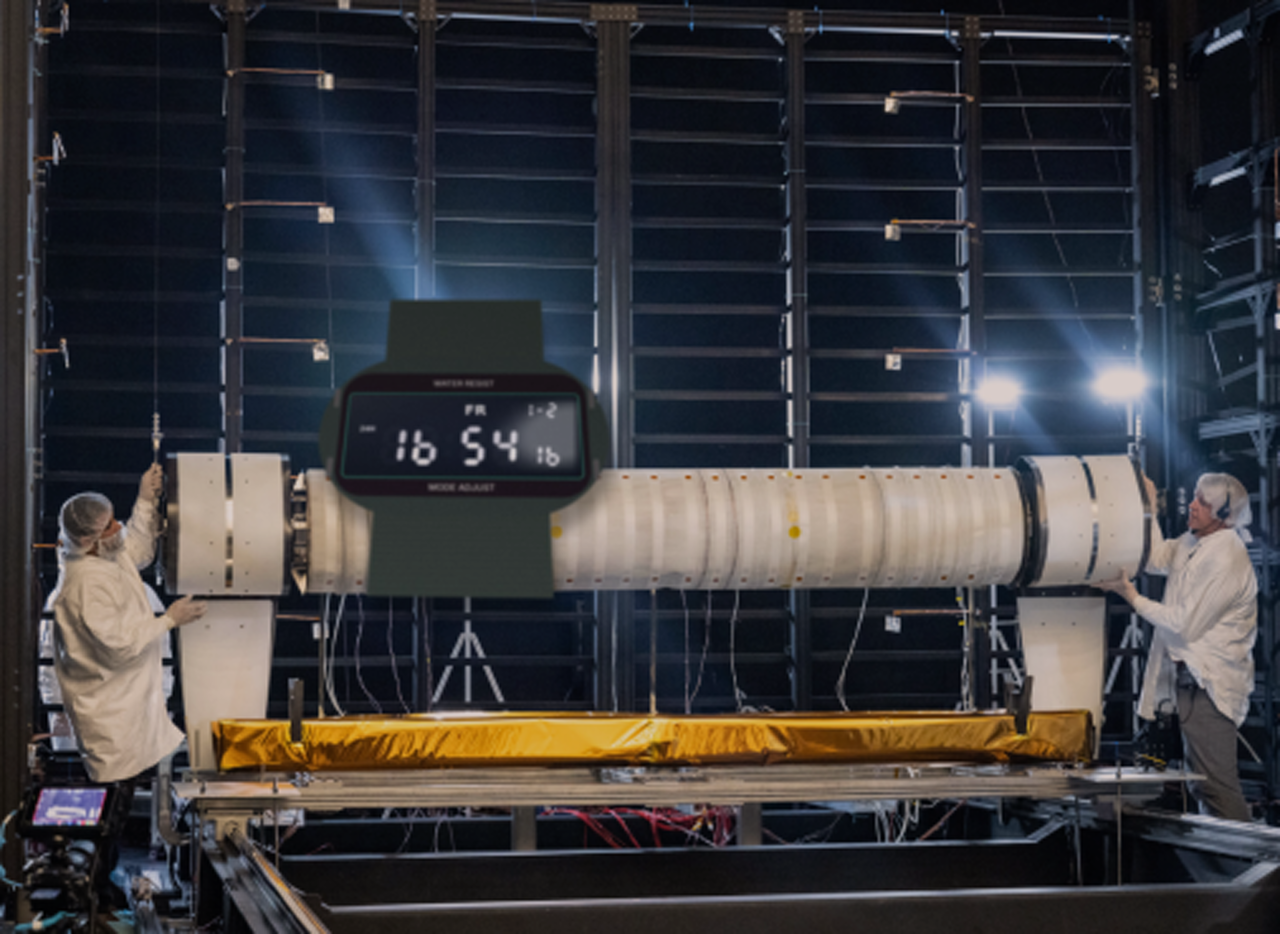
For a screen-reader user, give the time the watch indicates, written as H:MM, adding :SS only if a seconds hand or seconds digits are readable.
16:54:16
